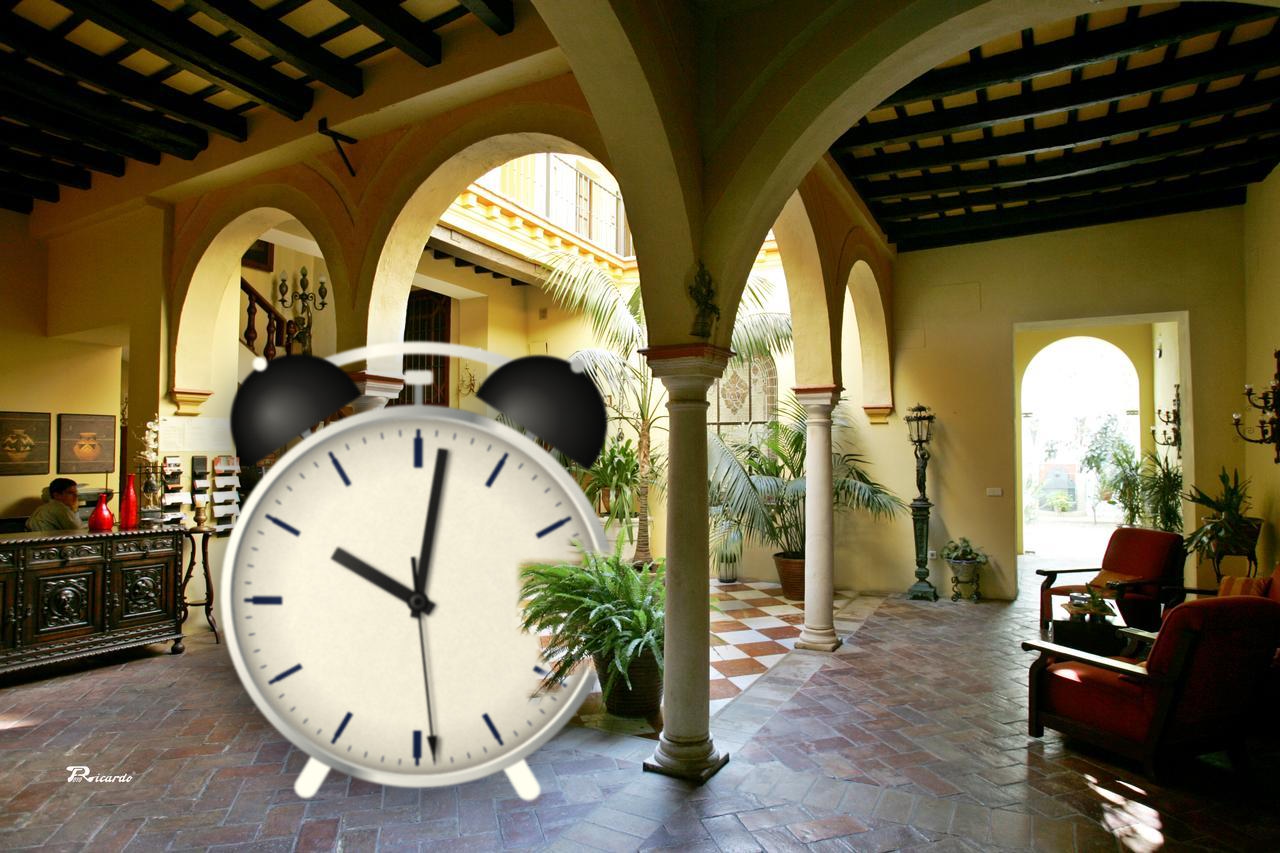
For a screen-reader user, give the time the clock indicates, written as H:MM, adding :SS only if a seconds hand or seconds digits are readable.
10:01:29
